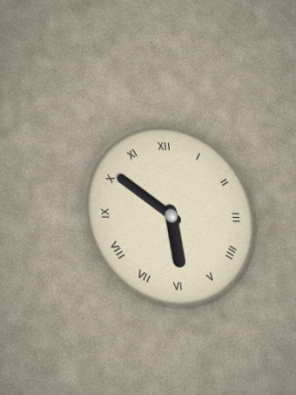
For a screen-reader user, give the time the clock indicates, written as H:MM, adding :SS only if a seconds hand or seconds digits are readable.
5:51
